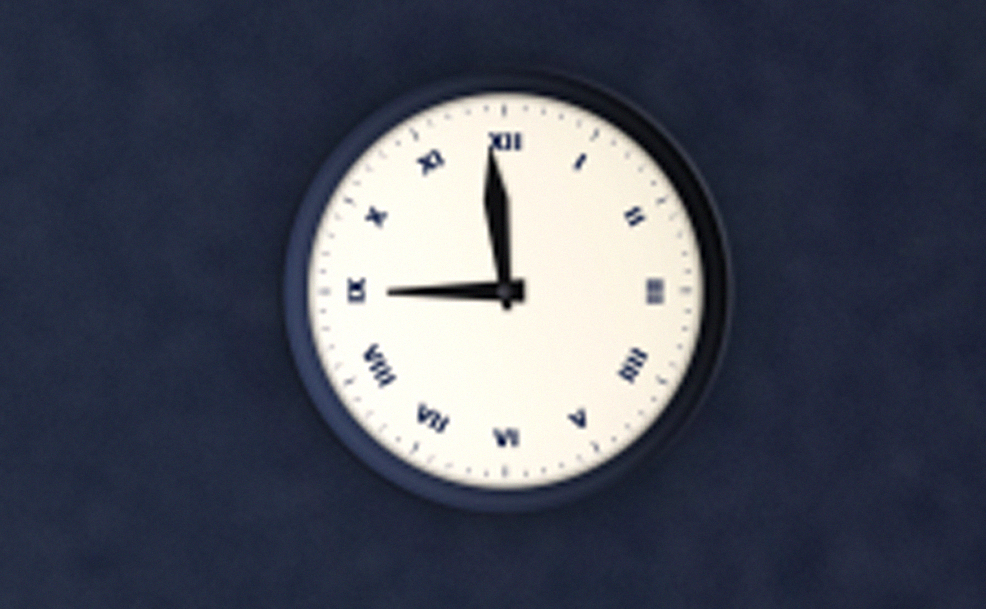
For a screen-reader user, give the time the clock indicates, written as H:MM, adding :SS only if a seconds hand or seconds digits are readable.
8:59
